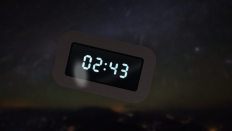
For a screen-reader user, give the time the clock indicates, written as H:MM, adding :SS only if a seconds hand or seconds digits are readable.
2:43
